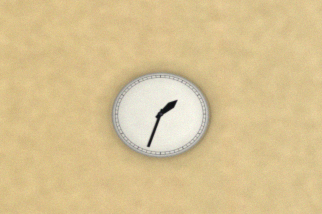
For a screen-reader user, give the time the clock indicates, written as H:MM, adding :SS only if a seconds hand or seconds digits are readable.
1:33
